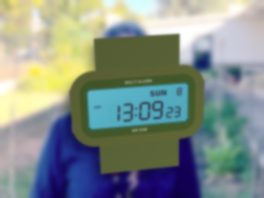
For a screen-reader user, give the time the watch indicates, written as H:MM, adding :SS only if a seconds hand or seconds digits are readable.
13:09:23
